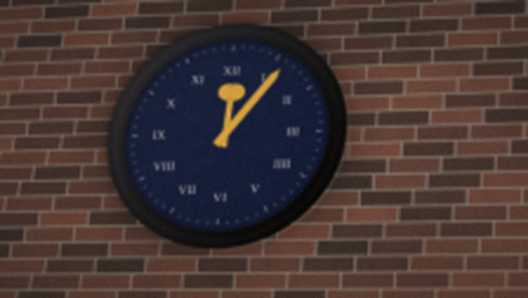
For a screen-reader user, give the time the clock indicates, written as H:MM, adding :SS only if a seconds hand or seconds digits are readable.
12:06
